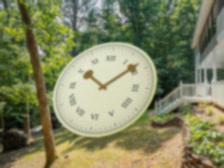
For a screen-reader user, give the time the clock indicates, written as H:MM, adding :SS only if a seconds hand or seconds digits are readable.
10:08
